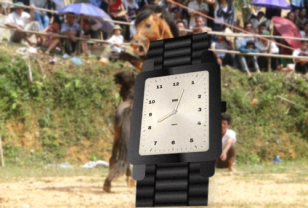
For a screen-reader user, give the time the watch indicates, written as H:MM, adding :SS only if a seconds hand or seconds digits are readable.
8:03
